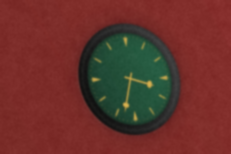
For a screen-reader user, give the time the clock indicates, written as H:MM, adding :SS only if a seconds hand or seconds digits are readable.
3:33
